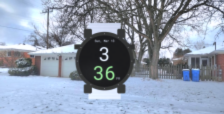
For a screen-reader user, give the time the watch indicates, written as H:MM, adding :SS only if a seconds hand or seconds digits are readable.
3:36
